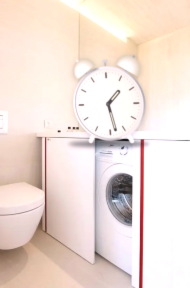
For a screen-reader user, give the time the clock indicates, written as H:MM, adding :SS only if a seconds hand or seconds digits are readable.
1:28
